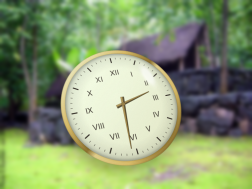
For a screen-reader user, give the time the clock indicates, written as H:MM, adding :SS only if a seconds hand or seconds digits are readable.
2:31
